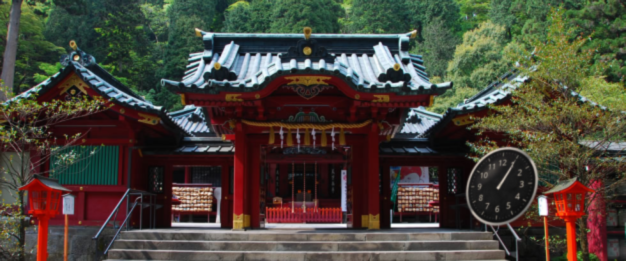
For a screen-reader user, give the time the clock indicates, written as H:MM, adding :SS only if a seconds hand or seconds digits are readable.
1:05
